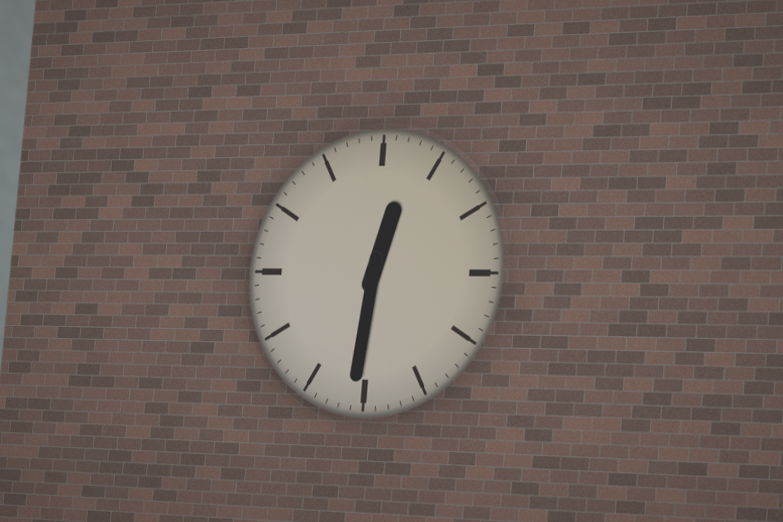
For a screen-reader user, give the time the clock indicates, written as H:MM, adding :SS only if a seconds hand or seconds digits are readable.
12:31
